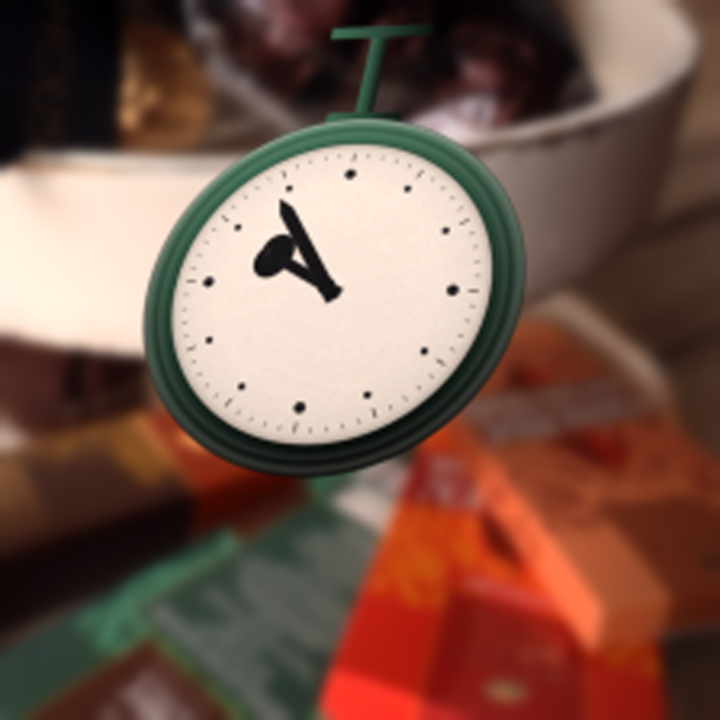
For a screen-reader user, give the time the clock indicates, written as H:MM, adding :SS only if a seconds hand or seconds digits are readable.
9:54
